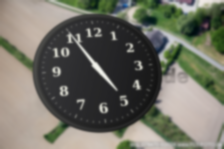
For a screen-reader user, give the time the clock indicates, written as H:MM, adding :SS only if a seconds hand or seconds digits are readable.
4:55
